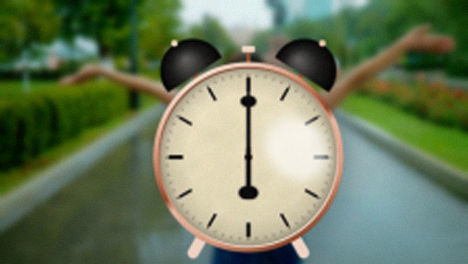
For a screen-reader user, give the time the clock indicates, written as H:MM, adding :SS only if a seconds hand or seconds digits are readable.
6:00
